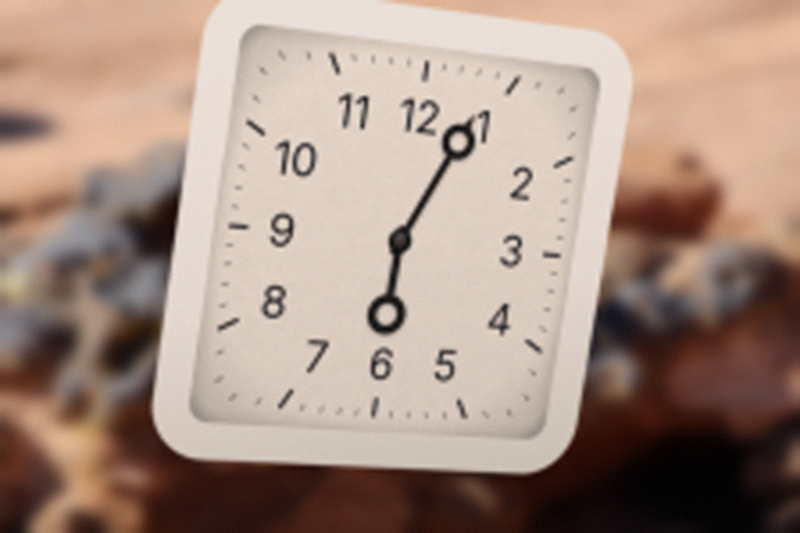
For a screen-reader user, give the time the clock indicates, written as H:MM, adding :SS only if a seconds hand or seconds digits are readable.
6:04
